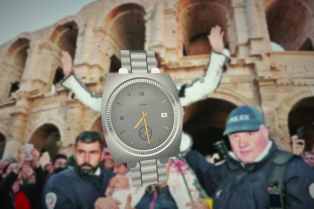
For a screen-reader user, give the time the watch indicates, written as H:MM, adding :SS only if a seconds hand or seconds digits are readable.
7:29
